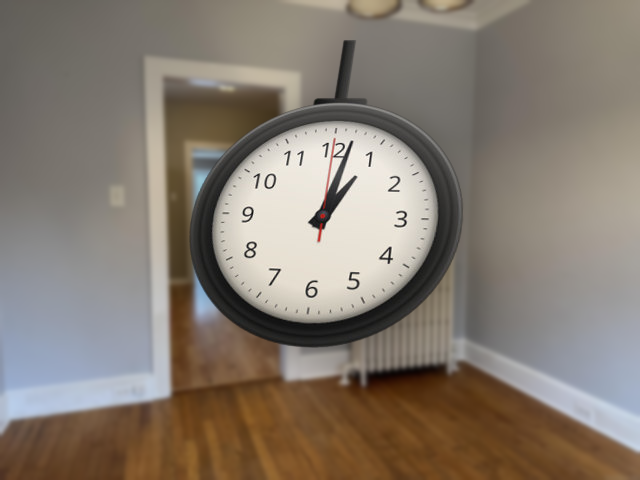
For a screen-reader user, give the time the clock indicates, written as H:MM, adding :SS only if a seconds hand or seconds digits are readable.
1:02:00
